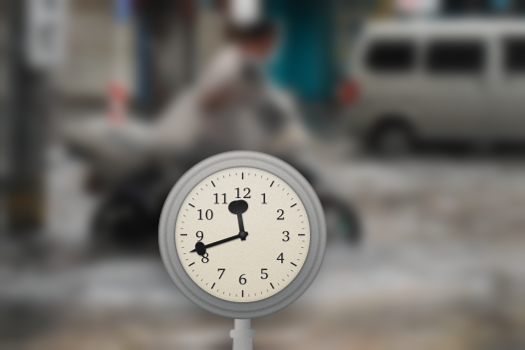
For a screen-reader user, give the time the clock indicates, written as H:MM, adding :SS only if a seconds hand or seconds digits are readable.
11:42
